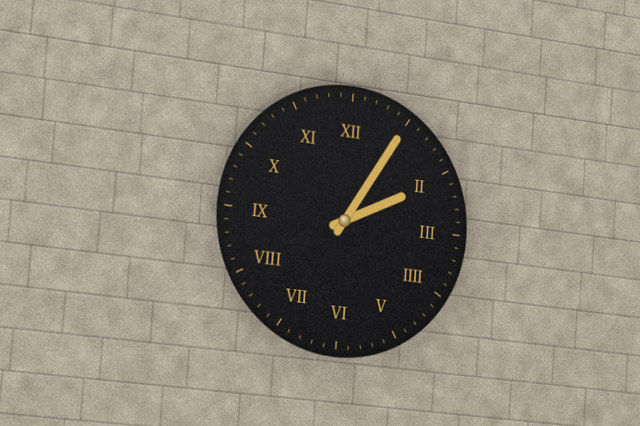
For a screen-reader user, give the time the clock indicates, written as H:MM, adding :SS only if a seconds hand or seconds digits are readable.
2:05
